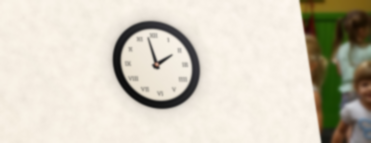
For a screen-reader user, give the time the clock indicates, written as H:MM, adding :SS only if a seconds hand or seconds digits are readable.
1:58
